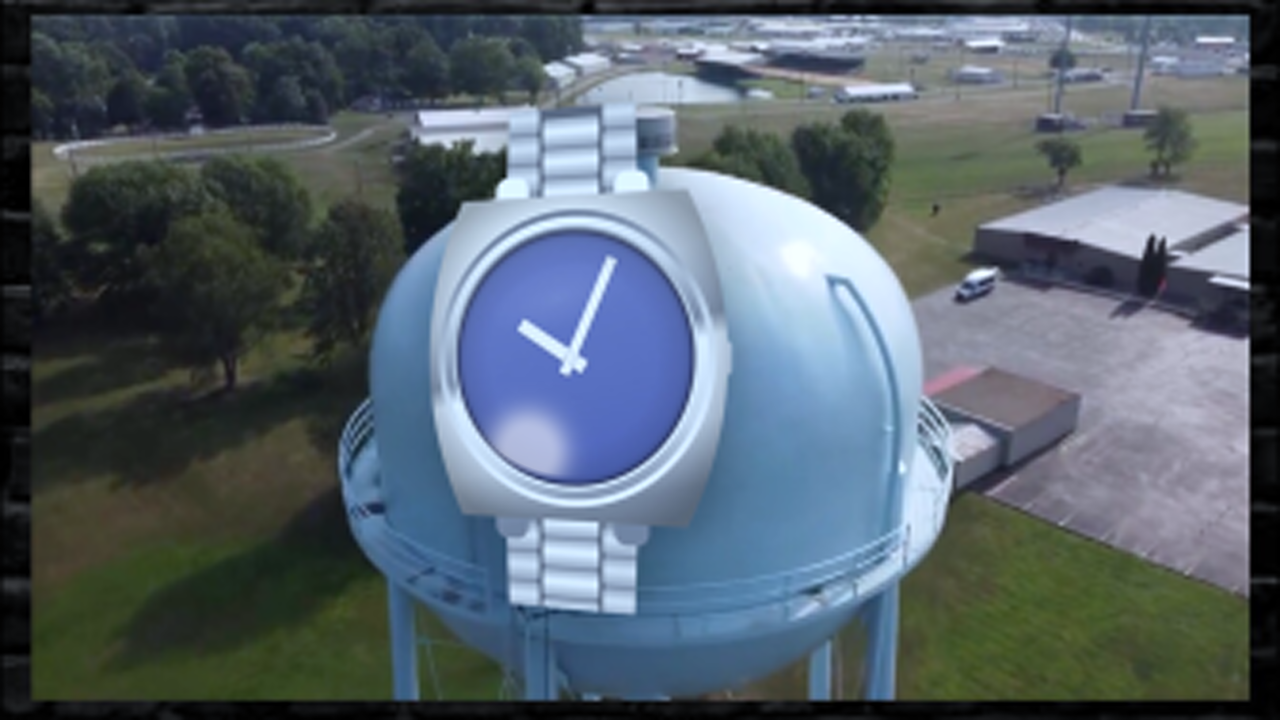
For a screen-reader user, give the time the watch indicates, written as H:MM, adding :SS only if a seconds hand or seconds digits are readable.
10:04
